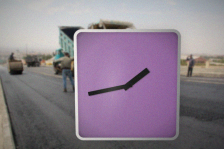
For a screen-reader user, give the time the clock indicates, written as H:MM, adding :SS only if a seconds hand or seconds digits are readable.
1:43
